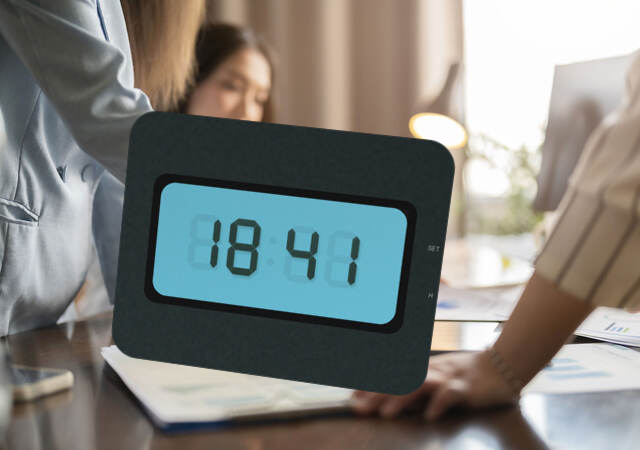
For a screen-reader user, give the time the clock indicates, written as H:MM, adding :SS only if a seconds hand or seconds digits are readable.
18:41
